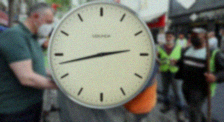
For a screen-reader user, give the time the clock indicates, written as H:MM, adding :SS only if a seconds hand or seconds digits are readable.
2:43
